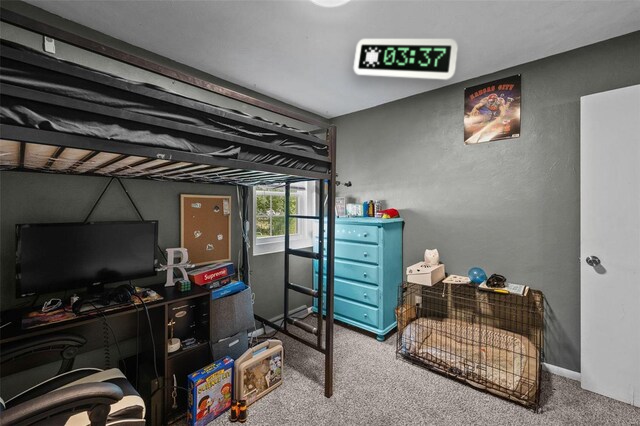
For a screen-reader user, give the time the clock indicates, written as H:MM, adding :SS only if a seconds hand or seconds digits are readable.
3:37
